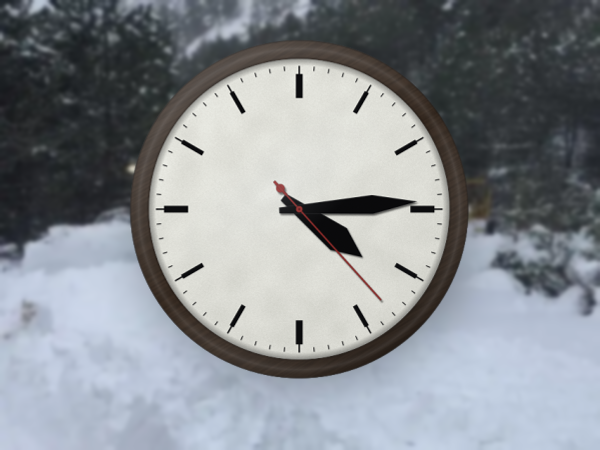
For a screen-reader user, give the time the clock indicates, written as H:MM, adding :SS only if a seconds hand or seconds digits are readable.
4:14:23
